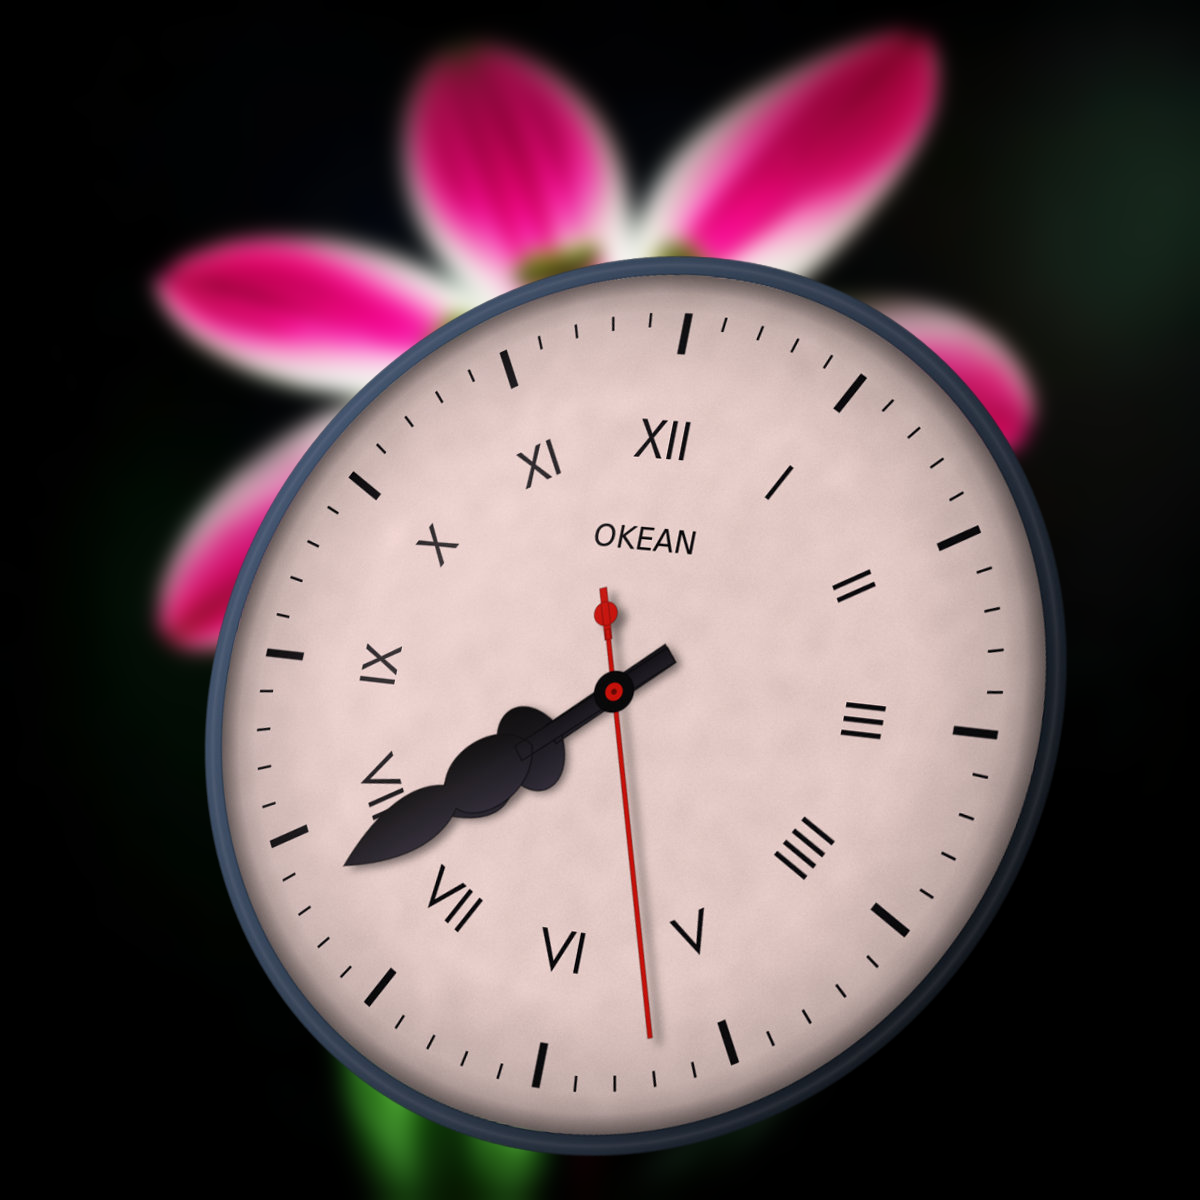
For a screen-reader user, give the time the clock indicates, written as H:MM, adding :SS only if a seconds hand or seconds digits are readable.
7:38:27
